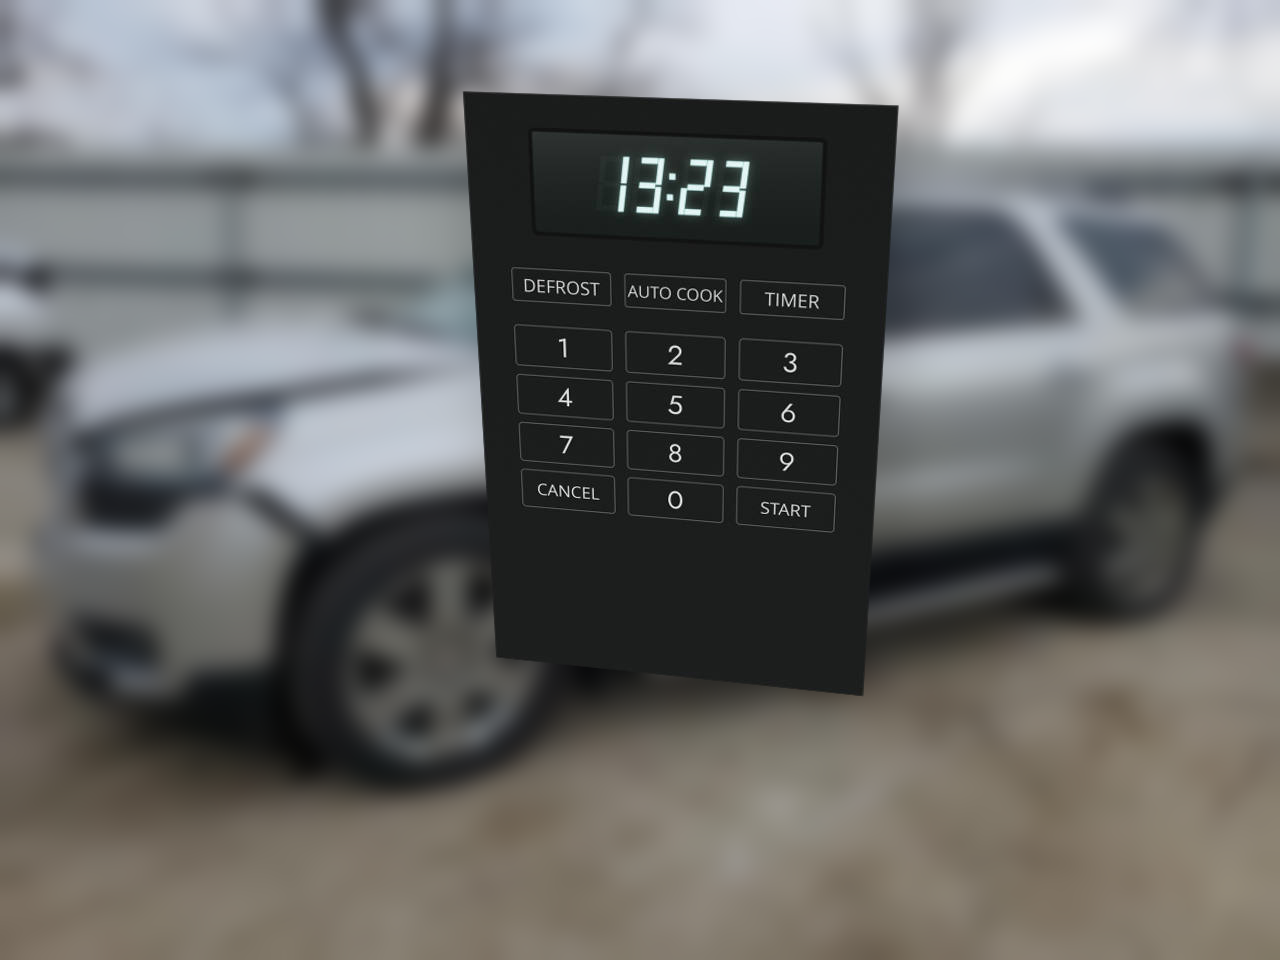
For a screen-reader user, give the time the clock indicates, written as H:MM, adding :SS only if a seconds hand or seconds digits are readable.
13:23
